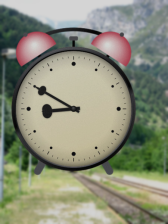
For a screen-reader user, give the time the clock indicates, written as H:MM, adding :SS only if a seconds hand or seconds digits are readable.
8:50
